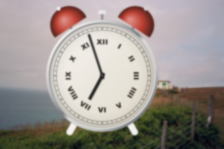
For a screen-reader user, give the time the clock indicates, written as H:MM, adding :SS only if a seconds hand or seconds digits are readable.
6:57
